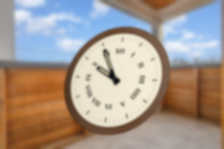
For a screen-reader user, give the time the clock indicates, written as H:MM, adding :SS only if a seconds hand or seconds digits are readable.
9:55
